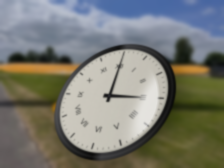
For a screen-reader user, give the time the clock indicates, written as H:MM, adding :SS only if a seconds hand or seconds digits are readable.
3:00
